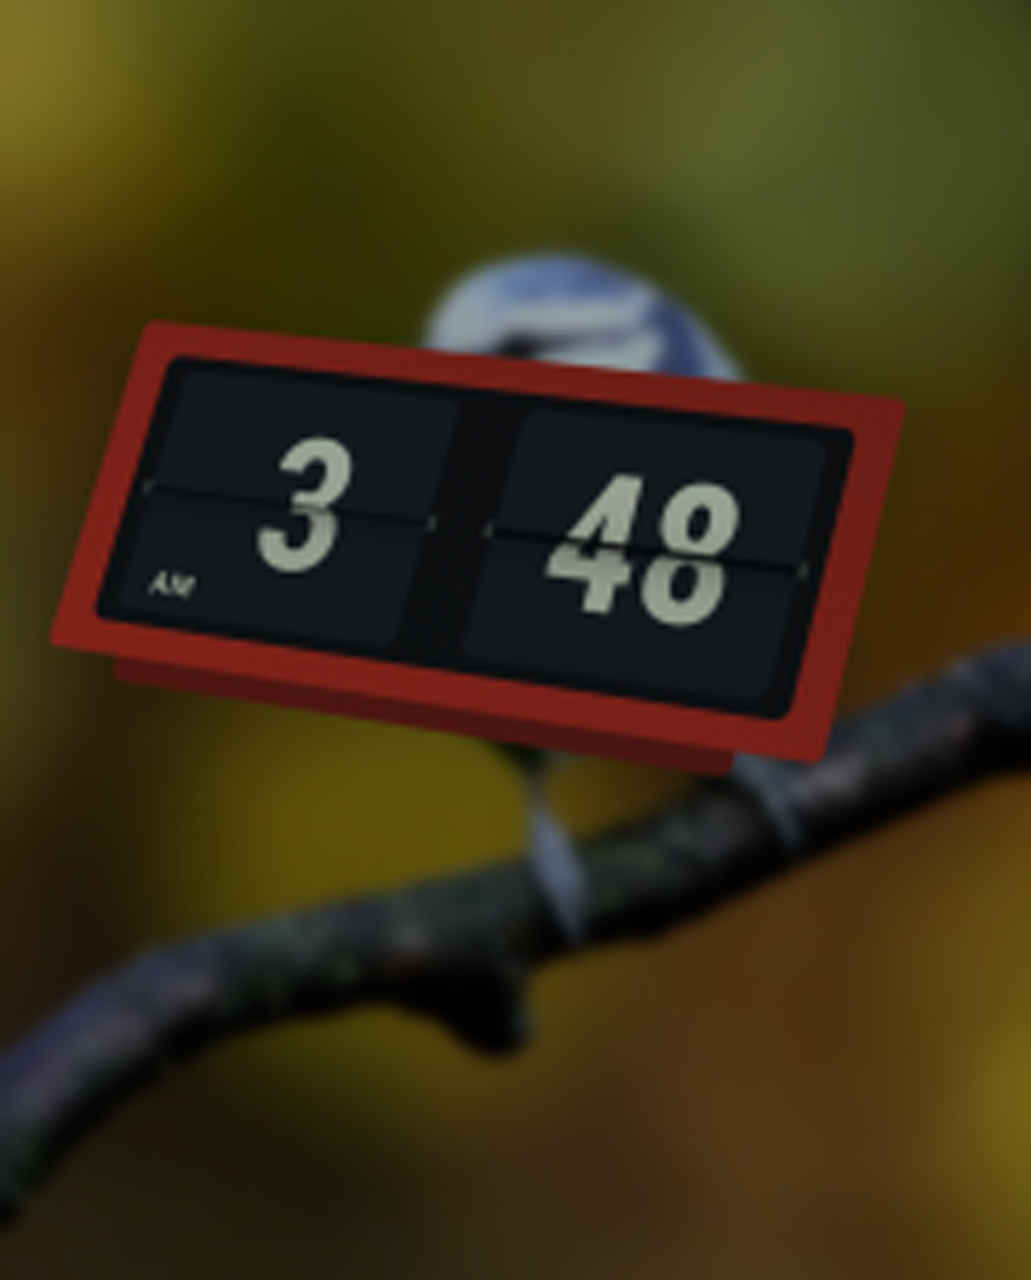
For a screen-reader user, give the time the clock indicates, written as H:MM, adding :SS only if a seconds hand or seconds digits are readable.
3:48
